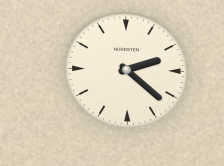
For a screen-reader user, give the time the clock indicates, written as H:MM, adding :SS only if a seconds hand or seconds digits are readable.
2:22
